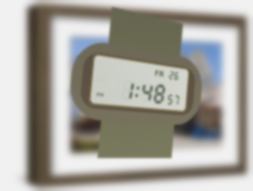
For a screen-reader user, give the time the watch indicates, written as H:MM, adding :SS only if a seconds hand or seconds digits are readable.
1:48
